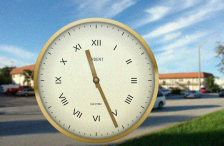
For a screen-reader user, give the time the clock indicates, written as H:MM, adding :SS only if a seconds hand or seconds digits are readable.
11:26
